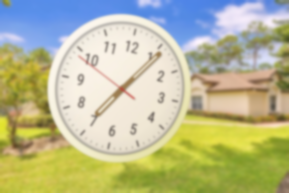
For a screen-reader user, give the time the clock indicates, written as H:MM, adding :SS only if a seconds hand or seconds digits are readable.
7:05:49
